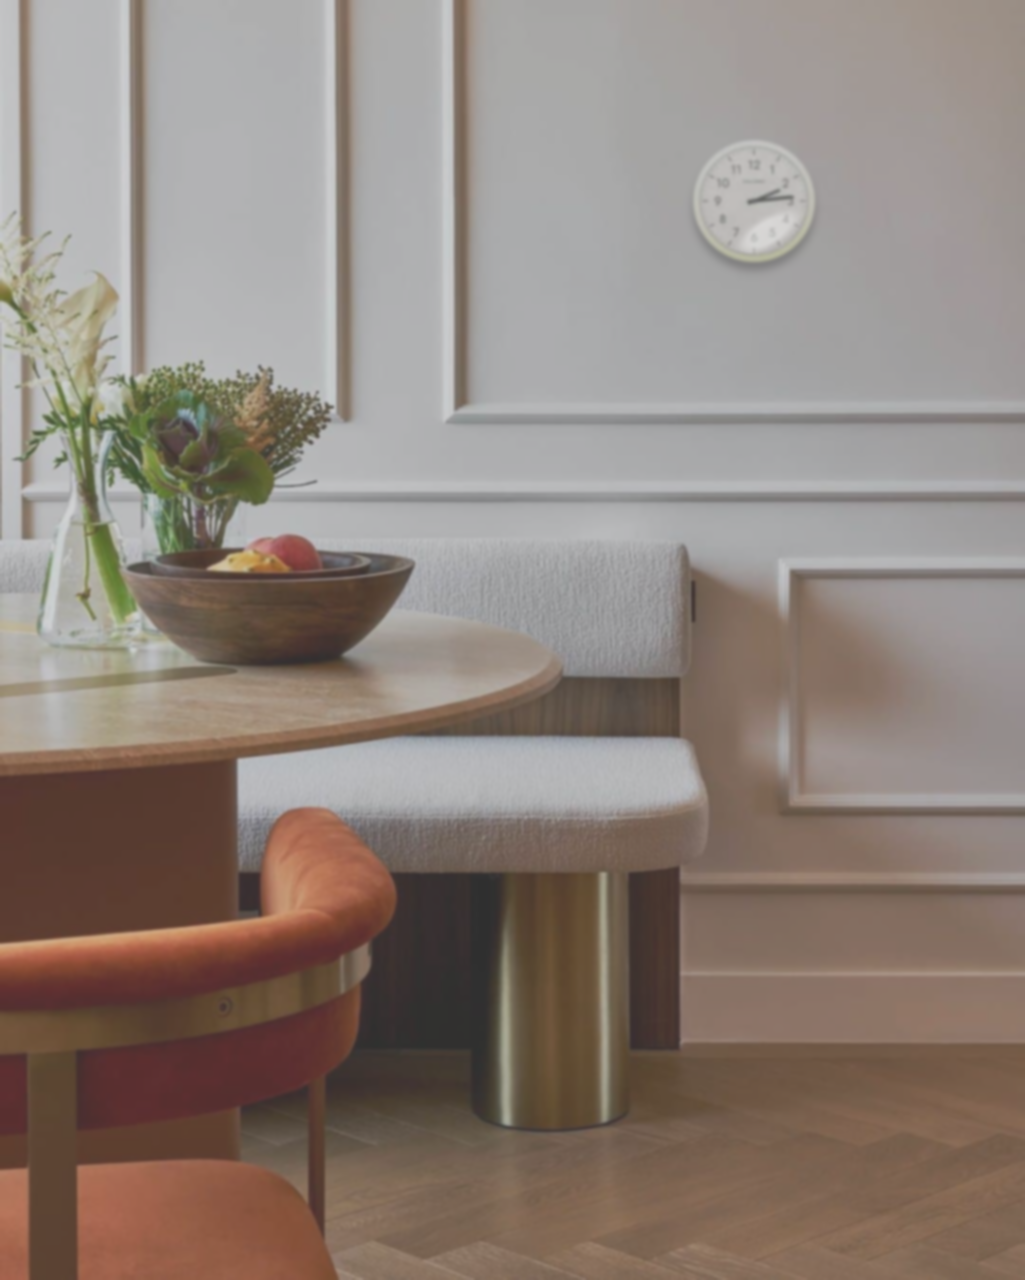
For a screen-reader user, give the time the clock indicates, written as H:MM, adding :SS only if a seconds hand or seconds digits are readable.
2:14
